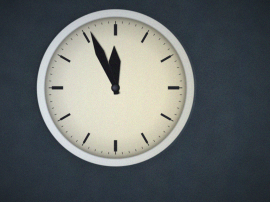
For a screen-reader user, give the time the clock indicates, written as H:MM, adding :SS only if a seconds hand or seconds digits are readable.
11:56
